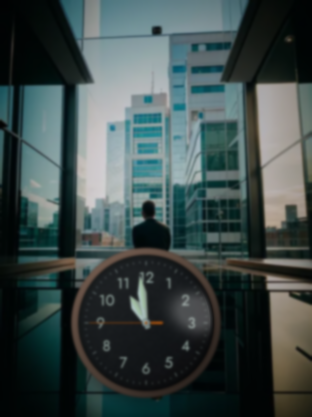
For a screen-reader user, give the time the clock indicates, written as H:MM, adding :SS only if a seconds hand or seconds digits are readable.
10:58:45
